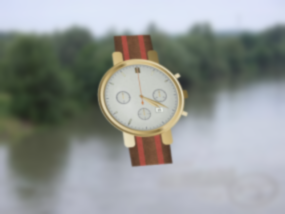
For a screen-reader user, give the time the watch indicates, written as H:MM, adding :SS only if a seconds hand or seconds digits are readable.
4:20
